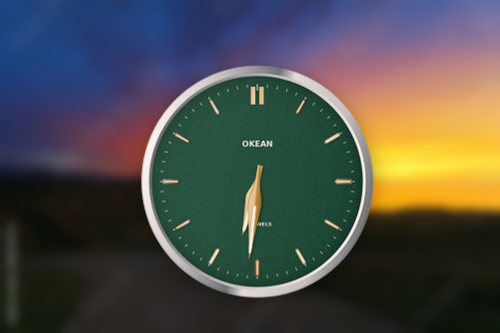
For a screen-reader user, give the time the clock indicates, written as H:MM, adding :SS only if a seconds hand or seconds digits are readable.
6:31
